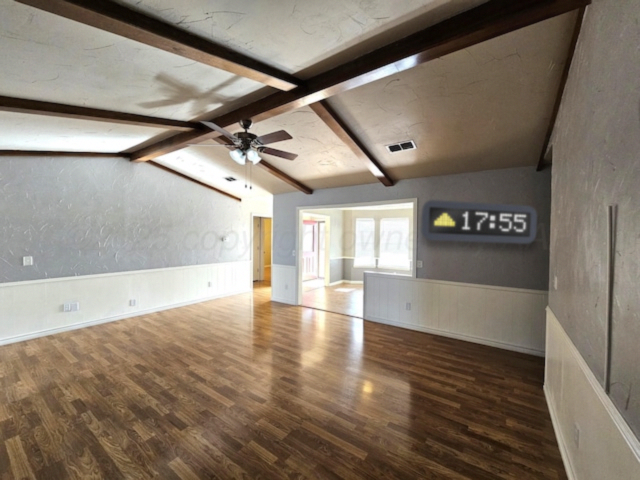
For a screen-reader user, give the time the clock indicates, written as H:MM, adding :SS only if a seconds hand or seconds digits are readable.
17:55
